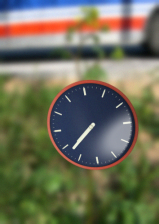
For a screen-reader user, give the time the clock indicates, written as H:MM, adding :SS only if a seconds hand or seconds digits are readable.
7:38
